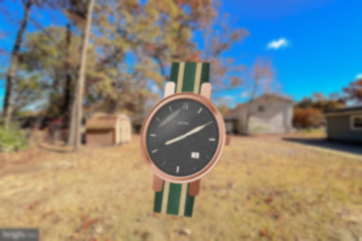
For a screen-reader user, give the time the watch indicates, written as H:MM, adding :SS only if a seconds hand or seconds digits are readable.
8:10
